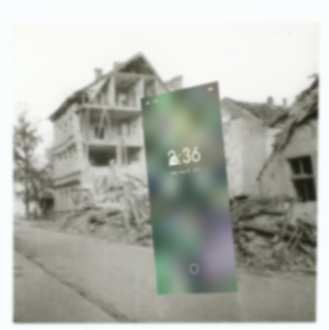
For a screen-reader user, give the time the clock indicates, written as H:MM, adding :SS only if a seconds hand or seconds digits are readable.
2:36
